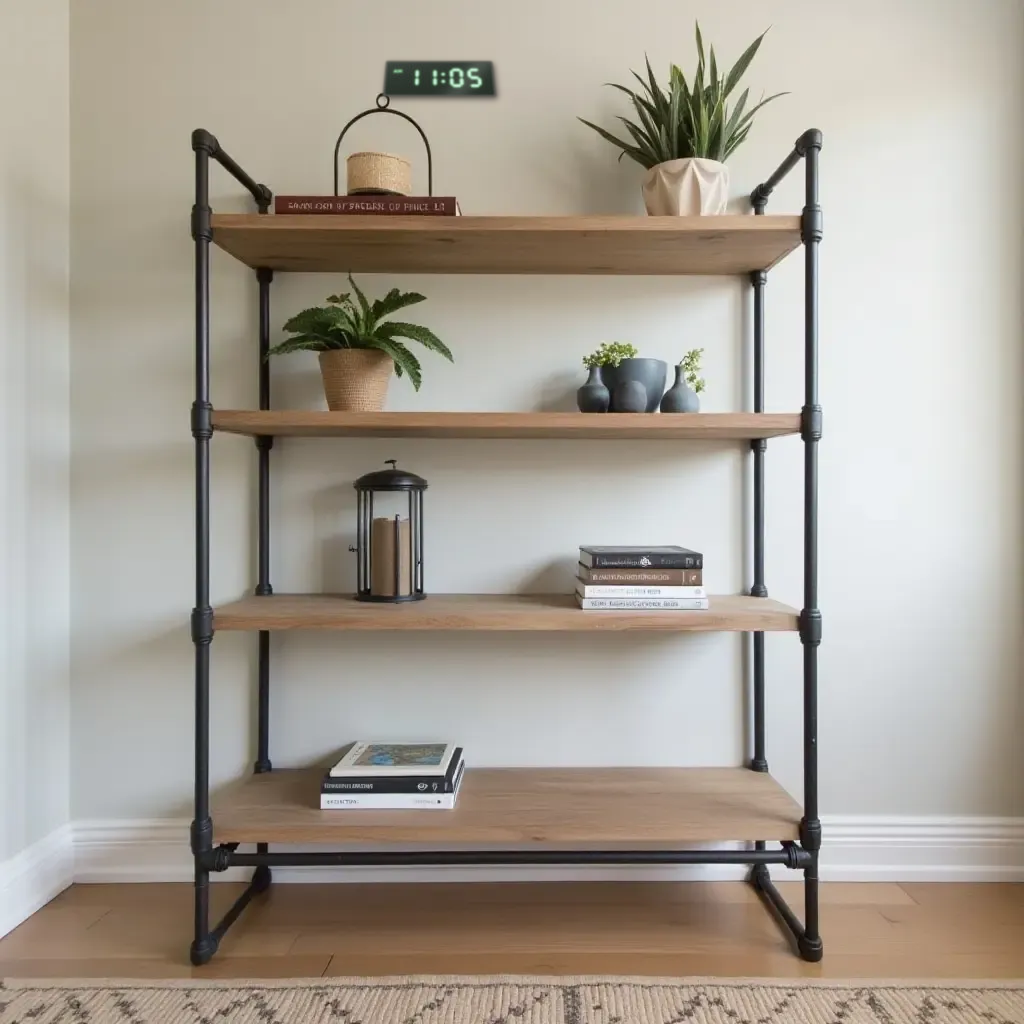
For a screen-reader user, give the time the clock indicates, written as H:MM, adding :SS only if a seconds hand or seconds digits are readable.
11:05
